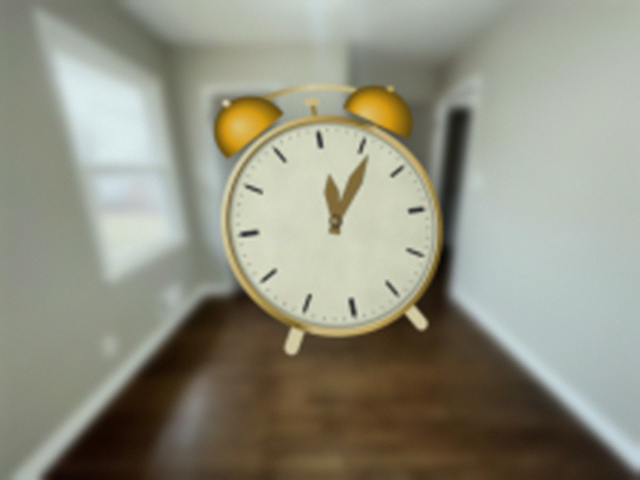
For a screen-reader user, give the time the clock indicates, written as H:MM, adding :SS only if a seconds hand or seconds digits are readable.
12:06
